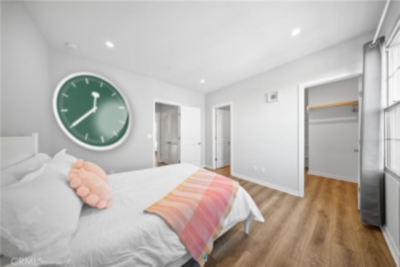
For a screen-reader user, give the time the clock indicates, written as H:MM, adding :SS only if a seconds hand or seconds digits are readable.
12:40
